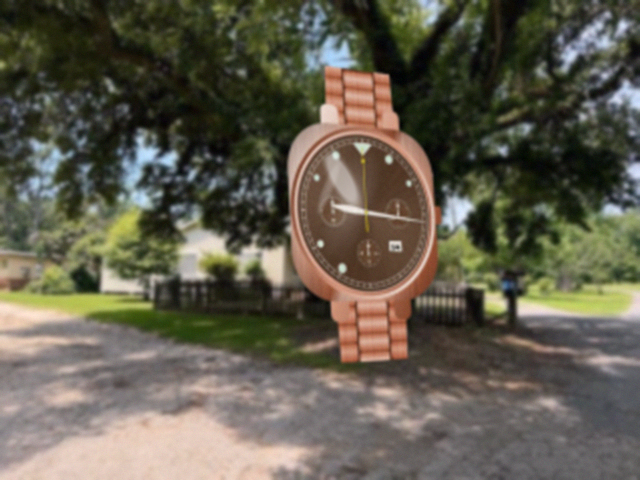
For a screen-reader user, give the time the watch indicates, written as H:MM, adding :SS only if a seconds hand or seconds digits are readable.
9:16
